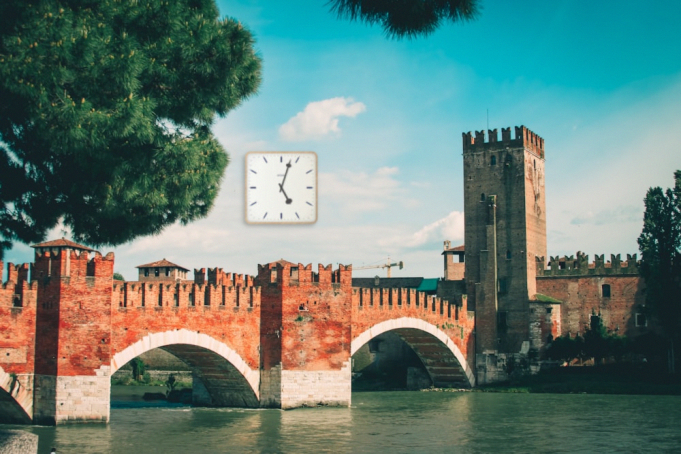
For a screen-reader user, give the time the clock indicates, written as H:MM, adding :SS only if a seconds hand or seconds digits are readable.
5:03
